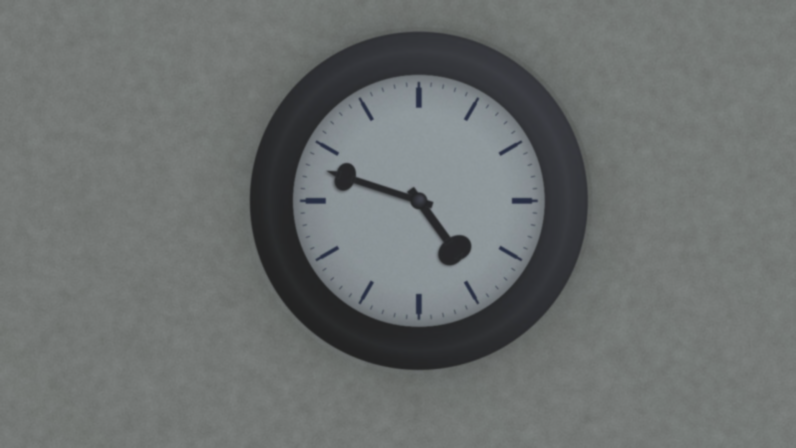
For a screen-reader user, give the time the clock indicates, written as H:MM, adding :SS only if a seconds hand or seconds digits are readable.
4:48
